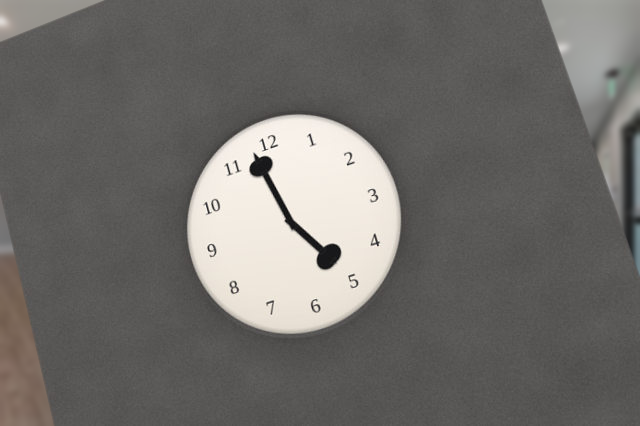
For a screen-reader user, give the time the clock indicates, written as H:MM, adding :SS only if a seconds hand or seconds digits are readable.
4:58
